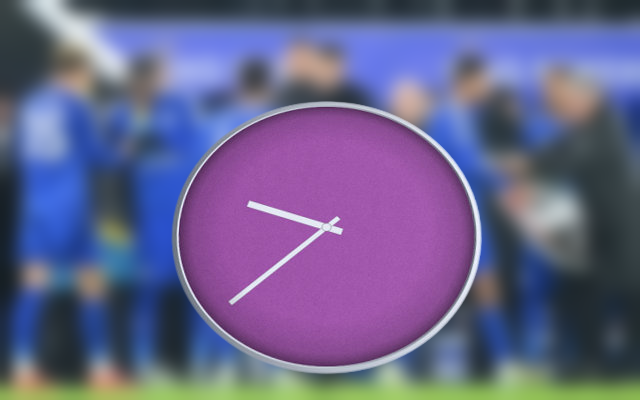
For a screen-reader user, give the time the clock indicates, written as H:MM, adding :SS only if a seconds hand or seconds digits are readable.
9:38
